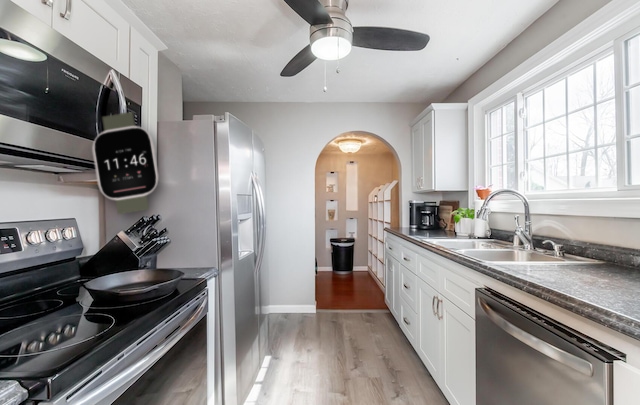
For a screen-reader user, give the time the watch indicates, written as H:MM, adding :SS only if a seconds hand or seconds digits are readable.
11:46
